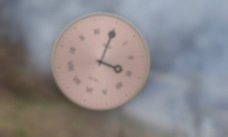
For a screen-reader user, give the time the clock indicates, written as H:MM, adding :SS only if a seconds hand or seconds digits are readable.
3:00
